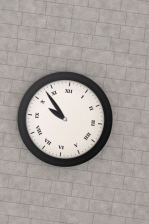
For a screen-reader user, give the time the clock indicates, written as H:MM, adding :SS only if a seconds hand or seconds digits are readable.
9:53
